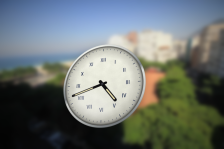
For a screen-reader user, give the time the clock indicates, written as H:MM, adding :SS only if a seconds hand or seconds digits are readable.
4:42
